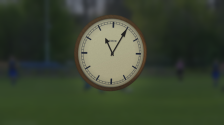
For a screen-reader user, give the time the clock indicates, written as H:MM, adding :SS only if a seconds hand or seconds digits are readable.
11:05
